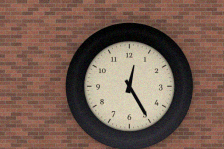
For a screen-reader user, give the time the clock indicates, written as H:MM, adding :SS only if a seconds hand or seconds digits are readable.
12:25
